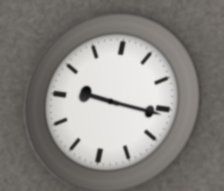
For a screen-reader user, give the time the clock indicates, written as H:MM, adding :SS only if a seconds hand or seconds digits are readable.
9:16
